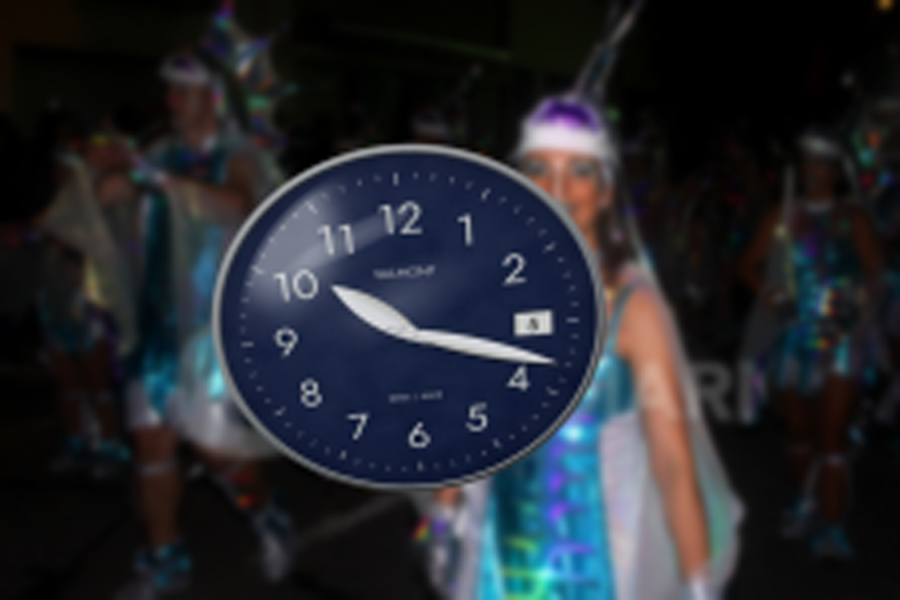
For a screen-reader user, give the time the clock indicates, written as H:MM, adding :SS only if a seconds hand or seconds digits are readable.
10:18
